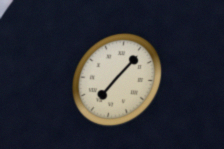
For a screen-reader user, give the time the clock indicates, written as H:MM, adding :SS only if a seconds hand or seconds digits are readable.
7:06
